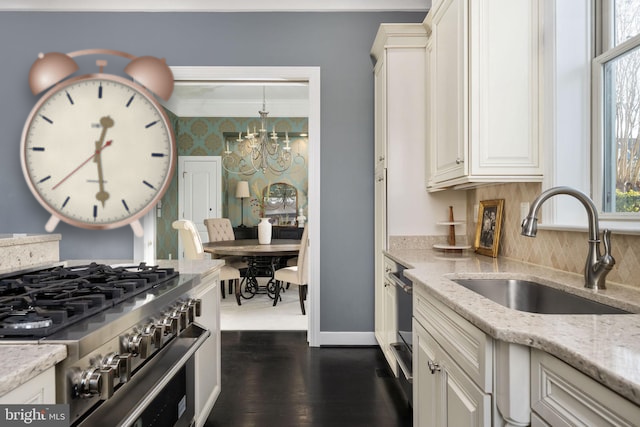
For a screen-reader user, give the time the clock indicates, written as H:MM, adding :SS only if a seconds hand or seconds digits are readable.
12:28:38
